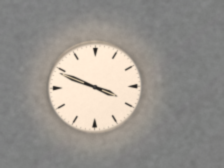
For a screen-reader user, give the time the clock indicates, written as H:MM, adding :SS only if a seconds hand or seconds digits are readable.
3:49
